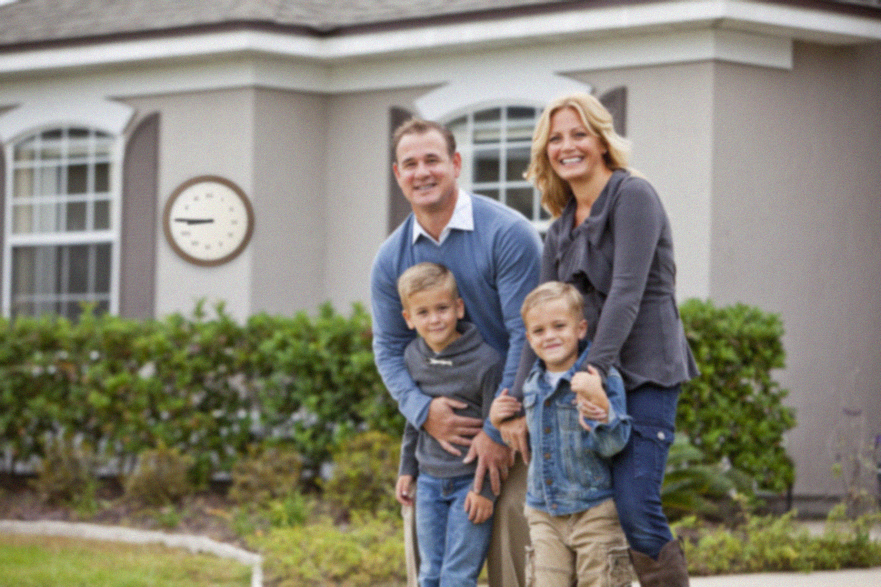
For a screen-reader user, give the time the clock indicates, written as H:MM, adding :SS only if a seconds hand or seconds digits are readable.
8:45
